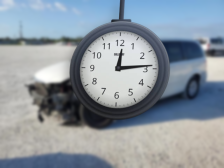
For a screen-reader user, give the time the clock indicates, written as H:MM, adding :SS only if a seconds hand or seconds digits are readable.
12:14
